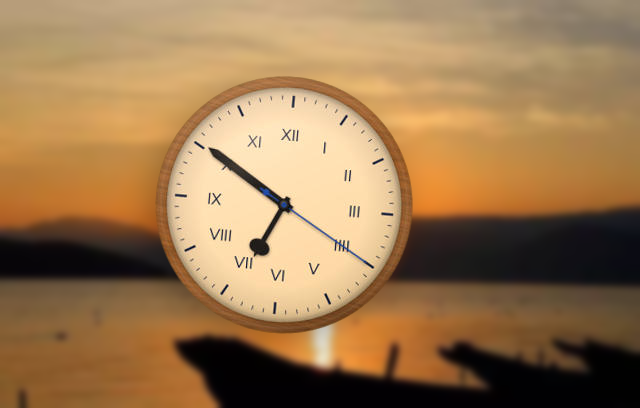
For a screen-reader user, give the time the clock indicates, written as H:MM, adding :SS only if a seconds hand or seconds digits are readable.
6:50:20
